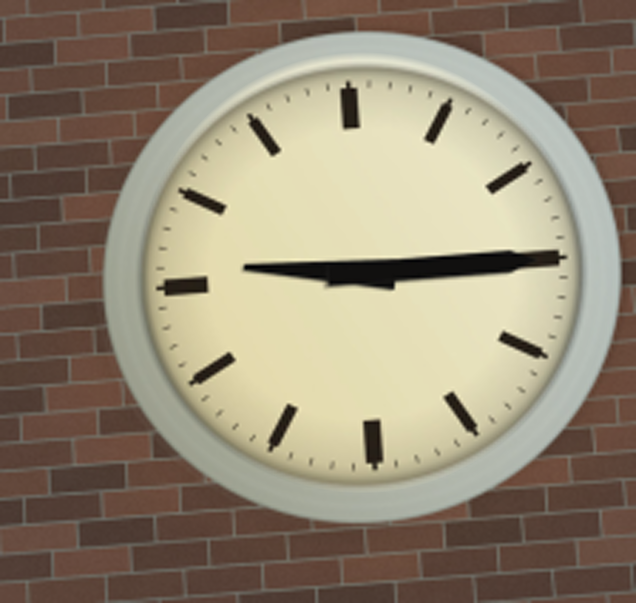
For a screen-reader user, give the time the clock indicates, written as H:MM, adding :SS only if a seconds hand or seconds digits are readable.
9:15
